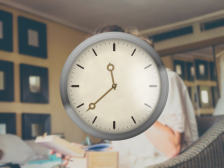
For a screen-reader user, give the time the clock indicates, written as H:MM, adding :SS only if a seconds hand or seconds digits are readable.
11:38
